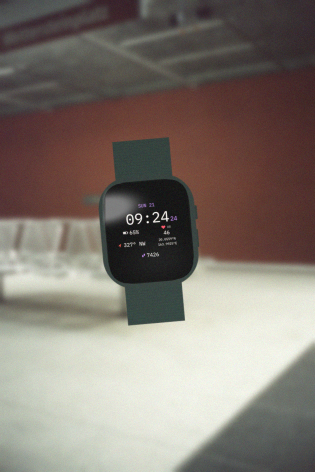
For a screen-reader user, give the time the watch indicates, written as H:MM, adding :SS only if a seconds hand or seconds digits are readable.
9:24
